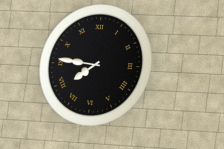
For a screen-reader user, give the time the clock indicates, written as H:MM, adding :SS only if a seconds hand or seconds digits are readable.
7:46
